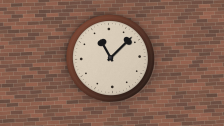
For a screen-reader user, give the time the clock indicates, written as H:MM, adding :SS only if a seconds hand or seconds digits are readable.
11:08
